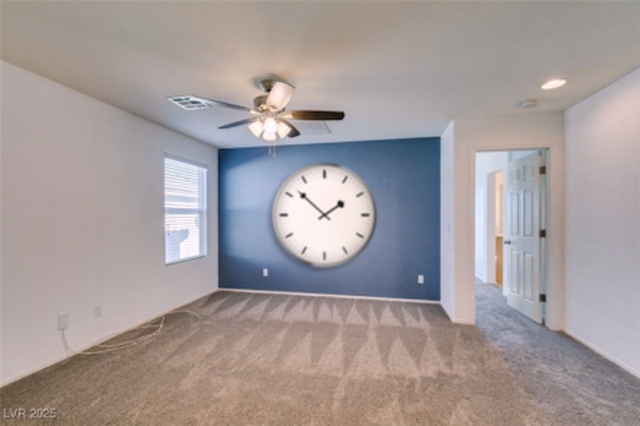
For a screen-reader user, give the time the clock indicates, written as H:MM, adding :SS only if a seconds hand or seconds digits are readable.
1:52
